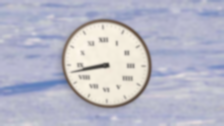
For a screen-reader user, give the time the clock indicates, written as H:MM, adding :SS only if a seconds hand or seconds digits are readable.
8:43
